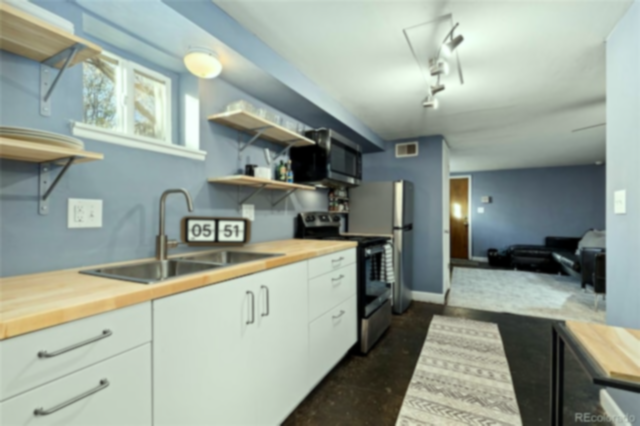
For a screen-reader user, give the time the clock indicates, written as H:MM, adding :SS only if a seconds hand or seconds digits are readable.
5:51
